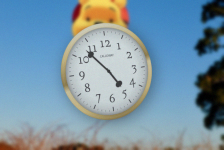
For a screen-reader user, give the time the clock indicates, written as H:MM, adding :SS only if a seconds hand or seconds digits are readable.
4:53
